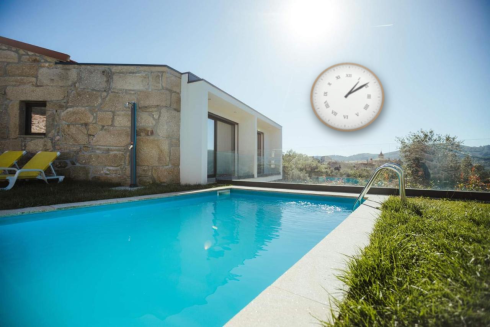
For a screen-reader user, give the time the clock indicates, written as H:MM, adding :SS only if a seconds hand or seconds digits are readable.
1:09
